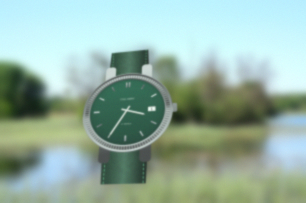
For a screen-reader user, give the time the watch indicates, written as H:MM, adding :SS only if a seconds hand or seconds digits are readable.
3:35
